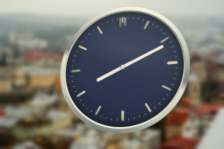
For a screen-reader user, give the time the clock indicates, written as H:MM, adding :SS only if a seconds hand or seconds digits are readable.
8:11
